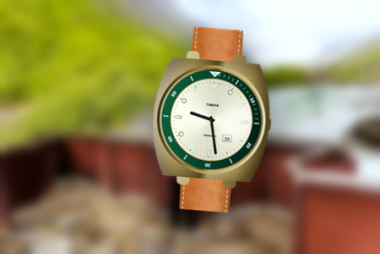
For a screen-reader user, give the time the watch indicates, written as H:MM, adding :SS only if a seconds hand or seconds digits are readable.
9:28
